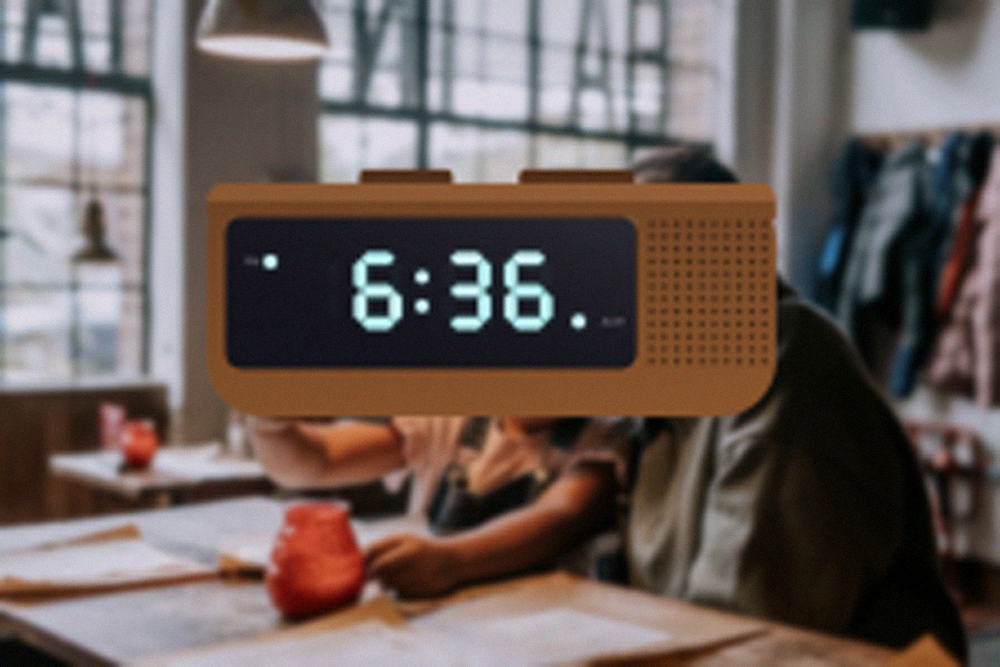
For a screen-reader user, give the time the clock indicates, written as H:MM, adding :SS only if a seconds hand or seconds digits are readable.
6:36
